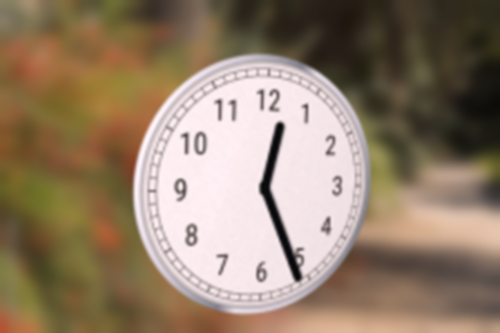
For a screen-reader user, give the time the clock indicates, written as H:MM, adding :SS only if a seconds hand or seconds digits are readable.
12:26
